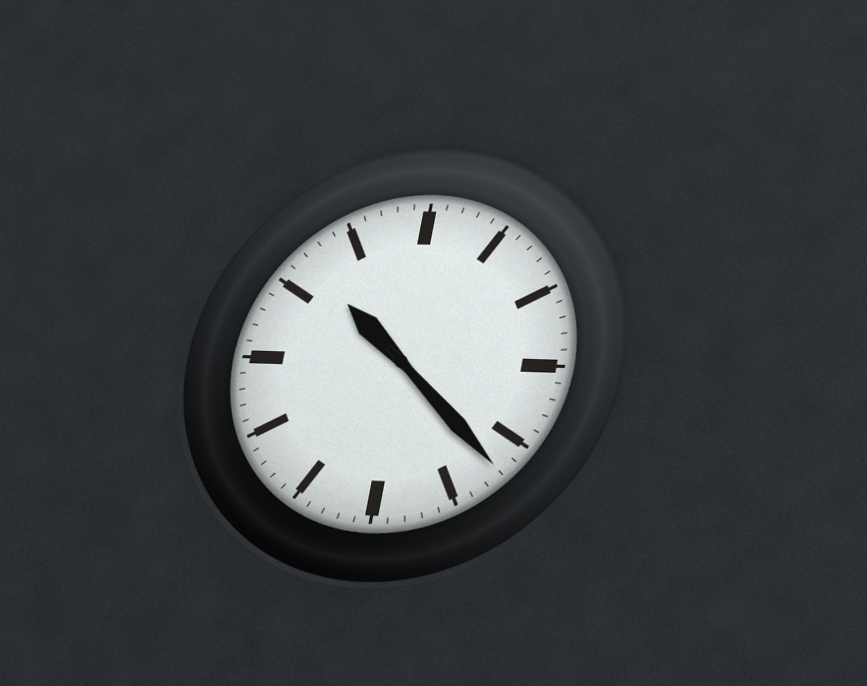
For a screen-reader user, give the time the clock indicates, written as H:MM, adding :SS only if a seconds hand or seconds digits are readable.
10:22
